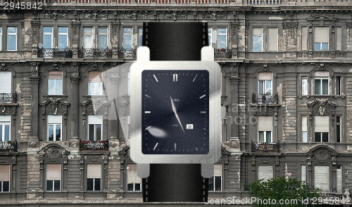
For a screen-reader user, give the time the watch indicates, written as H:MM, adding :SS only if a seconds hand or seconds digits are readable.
11:26
